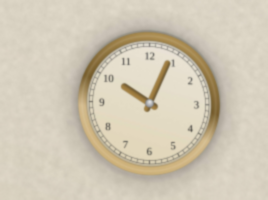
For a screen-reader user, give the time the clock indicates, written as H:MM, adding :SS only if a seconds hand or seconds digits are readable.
10:04
